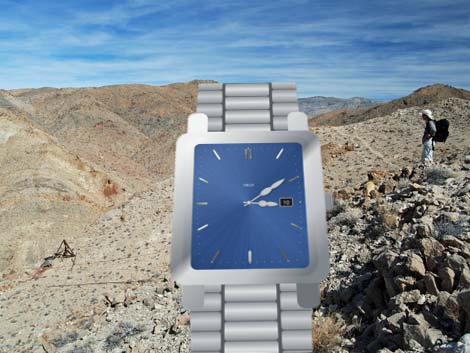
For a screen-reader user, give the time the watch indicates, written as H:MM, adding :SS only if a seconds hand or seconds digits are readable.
3:09
